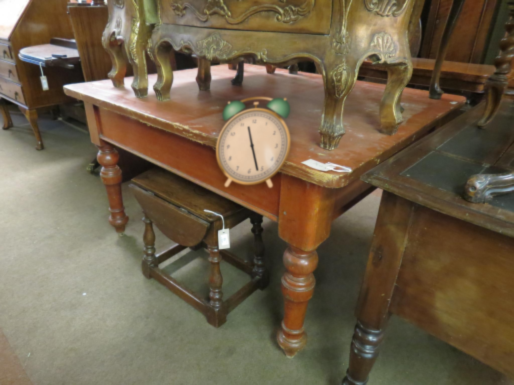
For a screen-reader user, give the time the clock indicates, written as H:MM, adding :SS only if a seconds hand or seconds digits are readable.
11:27
